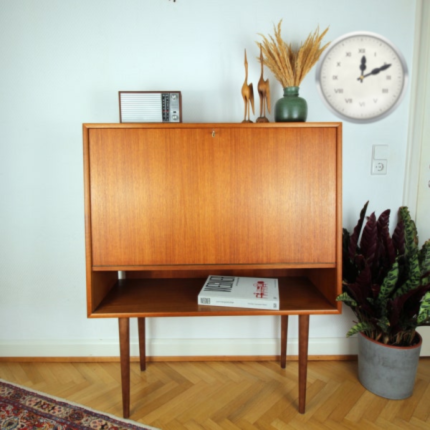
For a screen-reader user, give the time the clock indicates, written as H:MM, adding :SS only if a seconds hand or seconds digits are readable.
12:11
